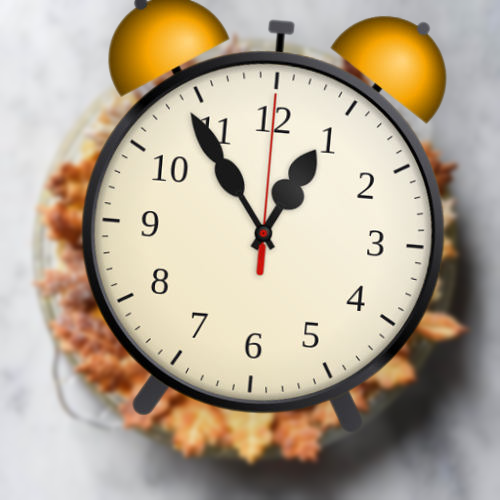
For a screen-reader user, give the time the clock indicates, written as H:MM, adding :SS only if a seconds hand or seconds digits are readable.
12:54:00
